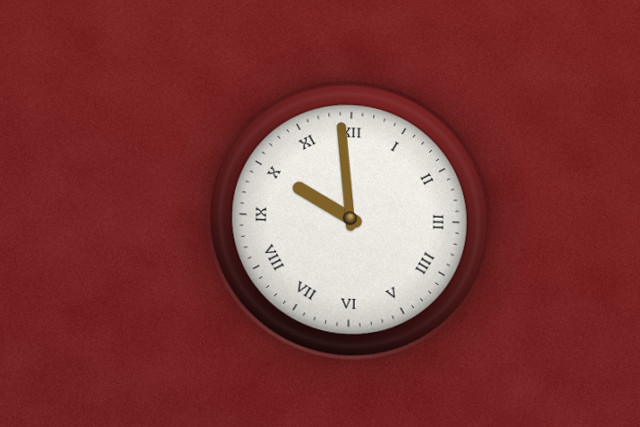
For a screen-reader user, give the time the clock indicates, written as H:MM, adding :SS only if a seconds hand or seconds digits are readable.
9:59
